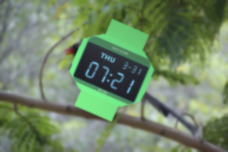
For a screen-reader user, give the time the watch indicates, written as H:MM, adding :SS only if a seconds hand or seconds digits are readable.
7:21
